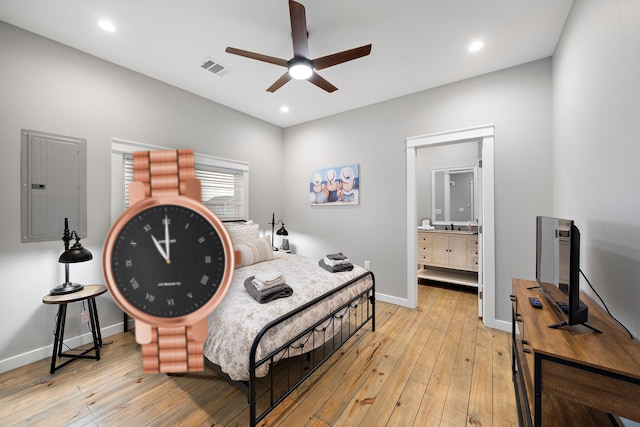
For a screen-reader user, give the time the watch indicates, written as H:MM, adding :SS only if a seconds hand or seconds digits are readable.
11:00
